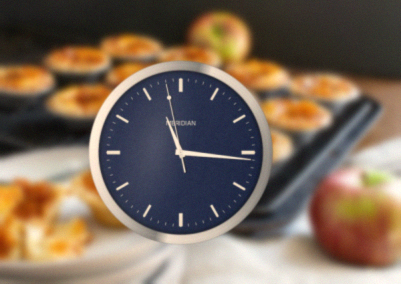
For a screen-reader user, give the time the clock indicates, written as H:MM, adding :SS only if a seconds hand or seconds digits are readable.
11:15:58
